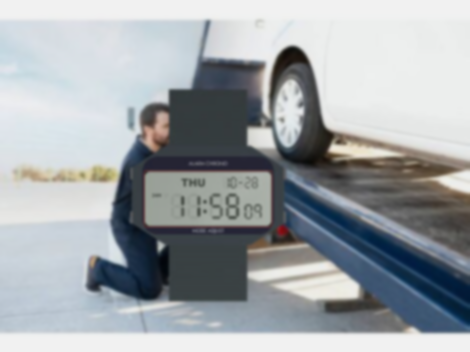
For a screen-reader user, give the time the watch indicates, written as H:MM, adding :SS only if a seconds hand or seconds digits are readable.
11:58:09
